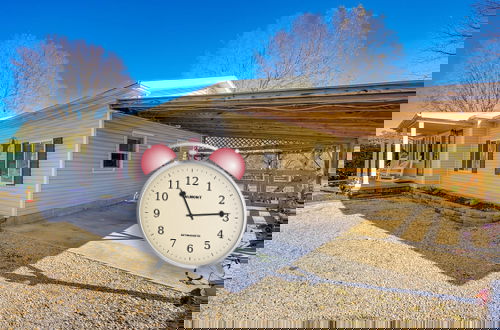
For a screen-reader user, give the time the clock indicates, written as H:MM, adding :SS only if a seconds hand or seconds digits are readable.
11:14
